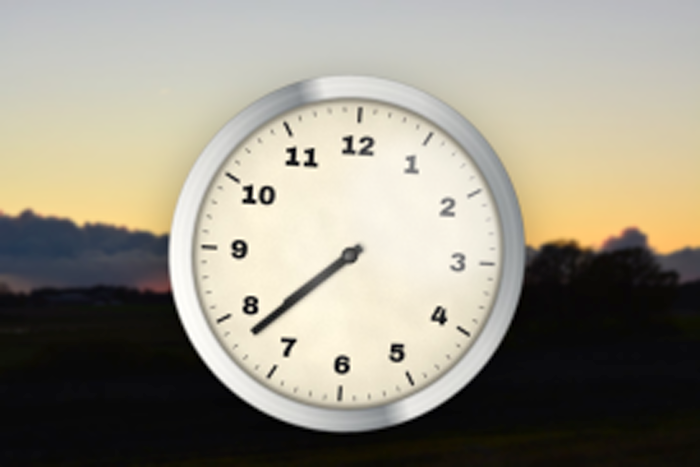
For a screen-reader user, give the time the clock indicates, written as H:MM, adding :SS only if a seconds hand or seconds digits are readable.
7:38
